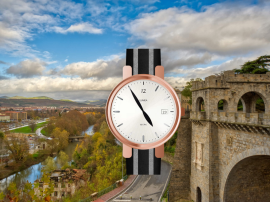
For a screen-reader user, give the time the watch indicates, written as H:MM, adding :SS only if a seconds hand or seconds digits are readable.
4:55
